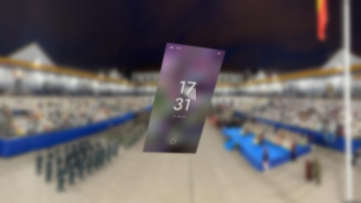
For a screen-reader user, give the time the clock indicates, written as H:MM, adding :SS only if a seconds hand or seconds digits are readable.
17:31
